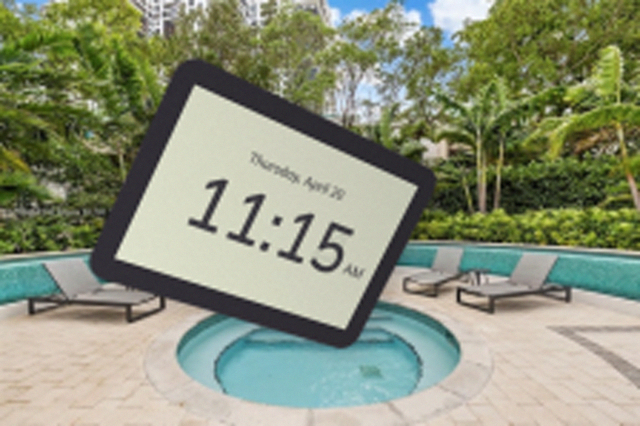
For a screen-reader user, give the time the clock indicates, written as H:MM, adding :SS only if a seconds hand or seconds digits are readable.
11:15
